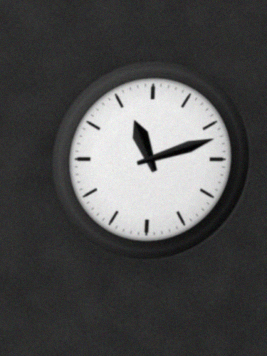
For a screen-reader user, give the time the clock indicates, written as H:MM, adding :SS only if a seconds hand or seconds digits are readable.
11:12
